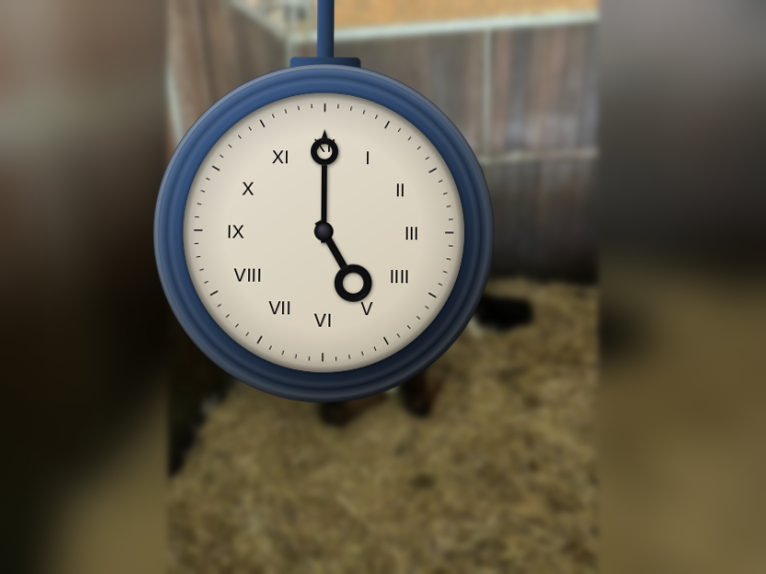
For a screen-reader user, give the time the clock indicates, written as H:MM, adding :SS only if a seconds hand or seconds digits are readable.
5:00
